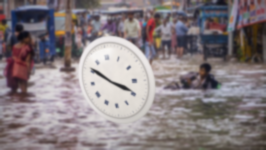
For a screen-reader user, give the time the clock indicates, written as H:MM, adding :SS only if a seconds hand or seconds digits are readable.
3:51
